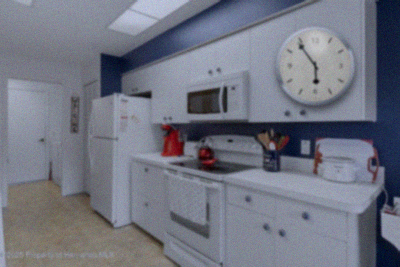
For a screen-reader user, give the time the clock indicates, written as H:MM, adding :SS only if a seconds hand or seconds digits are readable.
5:54
